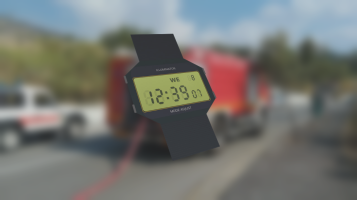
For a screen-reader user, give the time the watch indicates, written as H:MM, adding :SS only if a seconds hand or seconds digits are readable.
12:39:07
